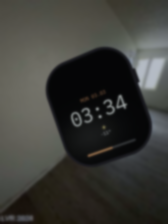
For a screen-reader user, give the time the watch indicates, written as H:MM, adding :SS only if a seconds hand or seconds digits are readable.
3:34
